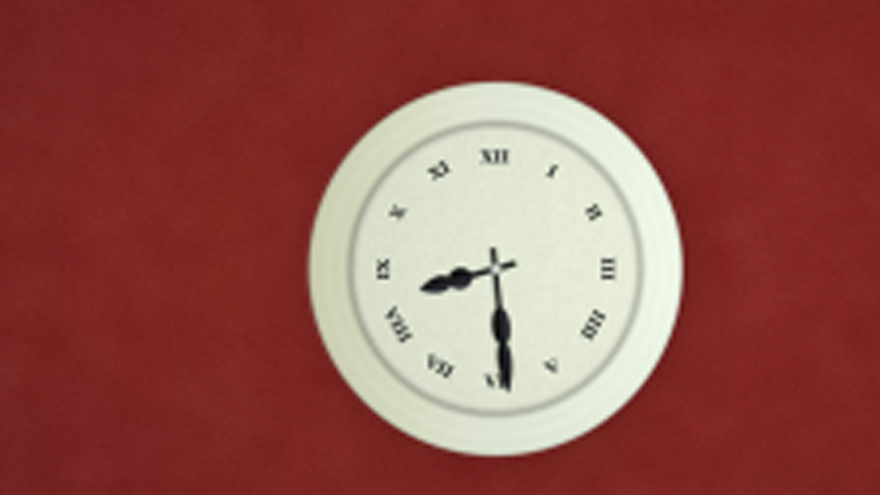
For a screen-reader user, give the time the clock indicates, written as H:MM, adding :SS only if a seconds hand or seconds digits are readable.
8:29
